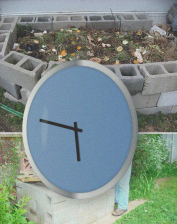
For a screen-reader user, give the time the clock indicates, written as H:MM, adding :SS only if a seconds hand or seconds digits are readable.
5:47
